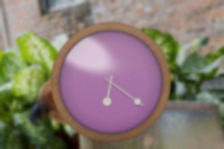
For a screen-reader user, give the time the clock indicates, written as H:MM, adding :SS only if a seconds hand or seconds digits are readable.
6:21
